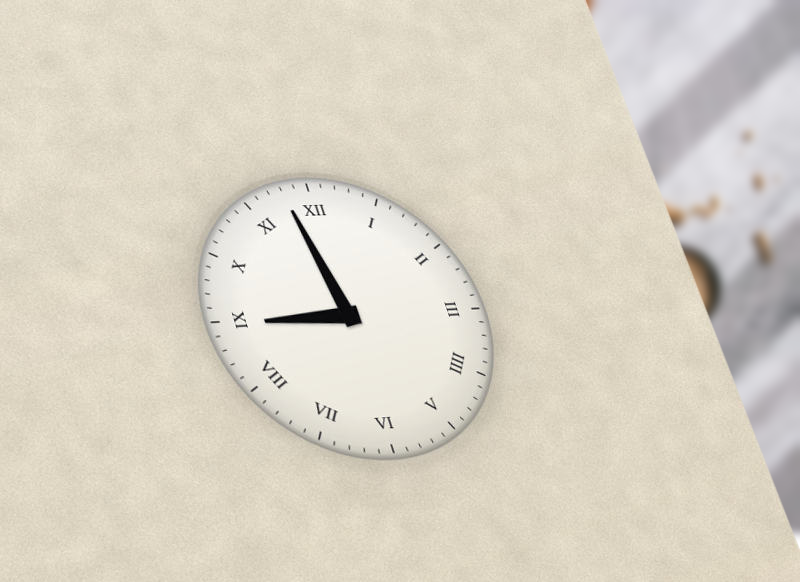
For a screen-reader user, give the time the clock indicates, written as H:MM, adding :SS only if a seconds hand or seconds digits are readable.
8:58
